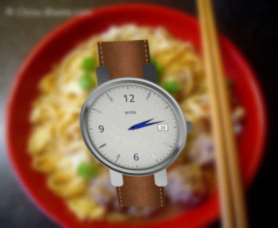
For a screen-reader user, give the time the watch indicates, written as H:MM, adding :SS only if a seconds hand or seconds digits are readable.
2:13
